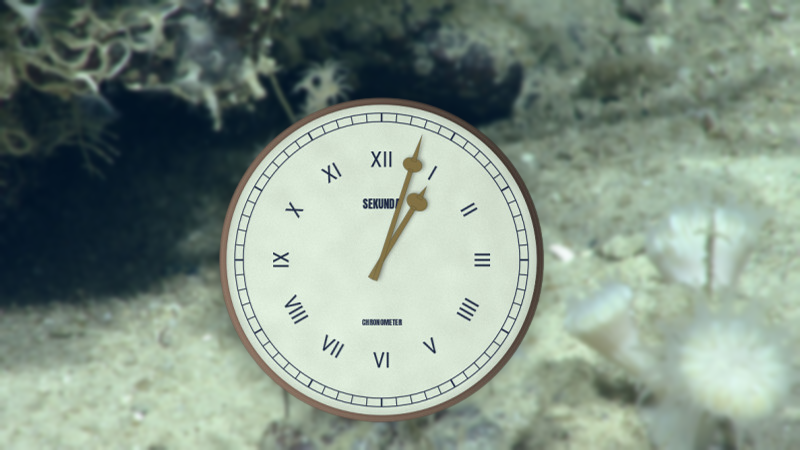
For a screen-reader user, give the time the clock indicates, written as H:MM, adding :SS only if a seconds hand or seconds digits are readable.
1:03
